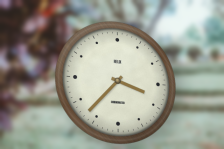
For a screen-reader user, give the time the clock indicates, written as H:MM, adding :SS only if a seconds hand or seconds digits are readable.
3:37
